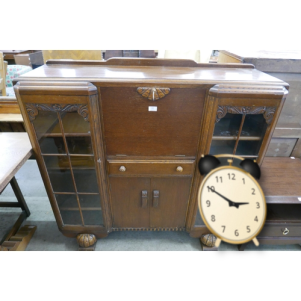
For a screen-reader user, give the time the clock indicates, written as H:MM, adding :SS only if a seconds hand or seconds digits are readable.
2:50
